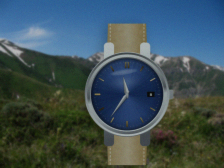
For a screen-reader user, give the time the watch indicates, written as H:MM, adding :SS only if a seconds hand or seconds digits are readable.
11:36
